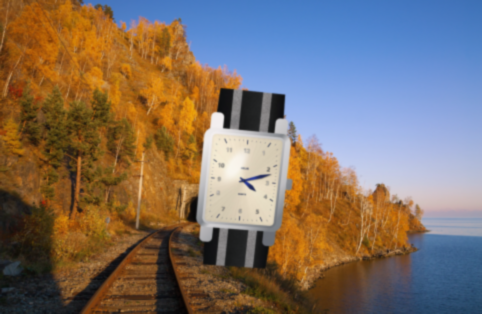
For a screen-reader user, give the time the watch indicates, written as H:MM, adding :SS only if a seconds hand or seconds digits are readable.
4:12
